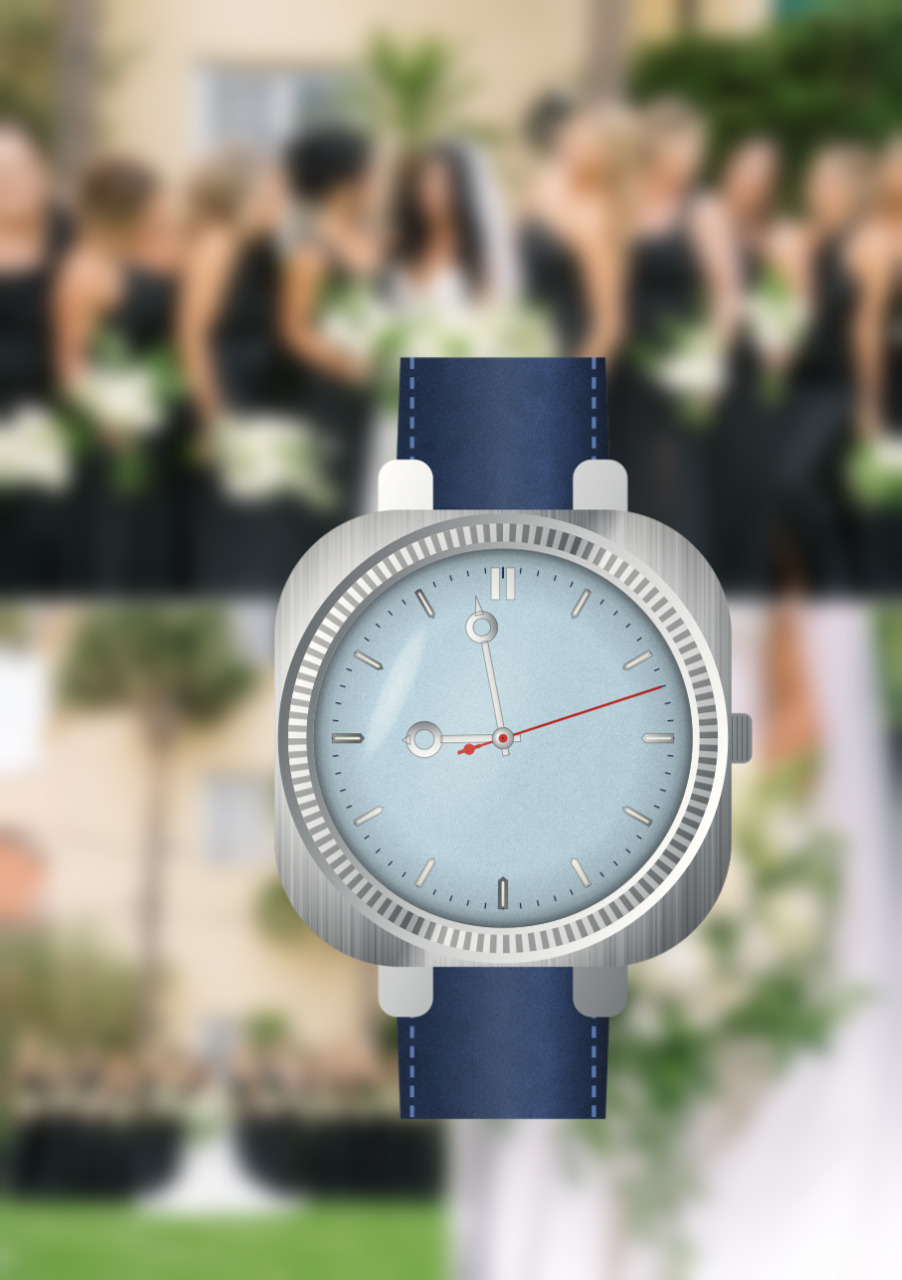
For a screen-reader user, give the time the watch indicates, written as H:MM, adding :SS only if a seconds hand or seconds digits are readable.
8:58:12
